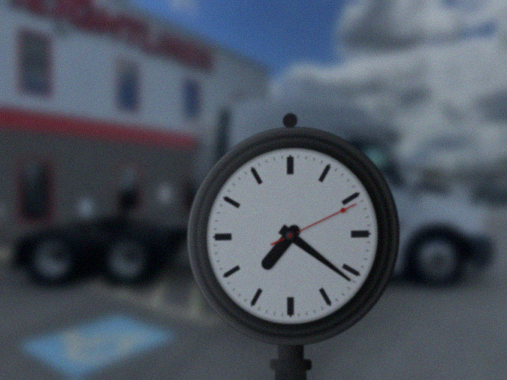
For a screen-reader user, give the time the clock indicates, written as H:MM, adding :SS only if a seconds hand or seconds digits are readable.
7:21:11
